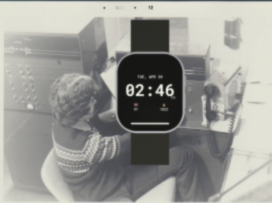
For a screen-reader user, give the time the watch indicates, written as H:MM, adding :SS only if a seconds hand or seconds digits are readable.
2:46
